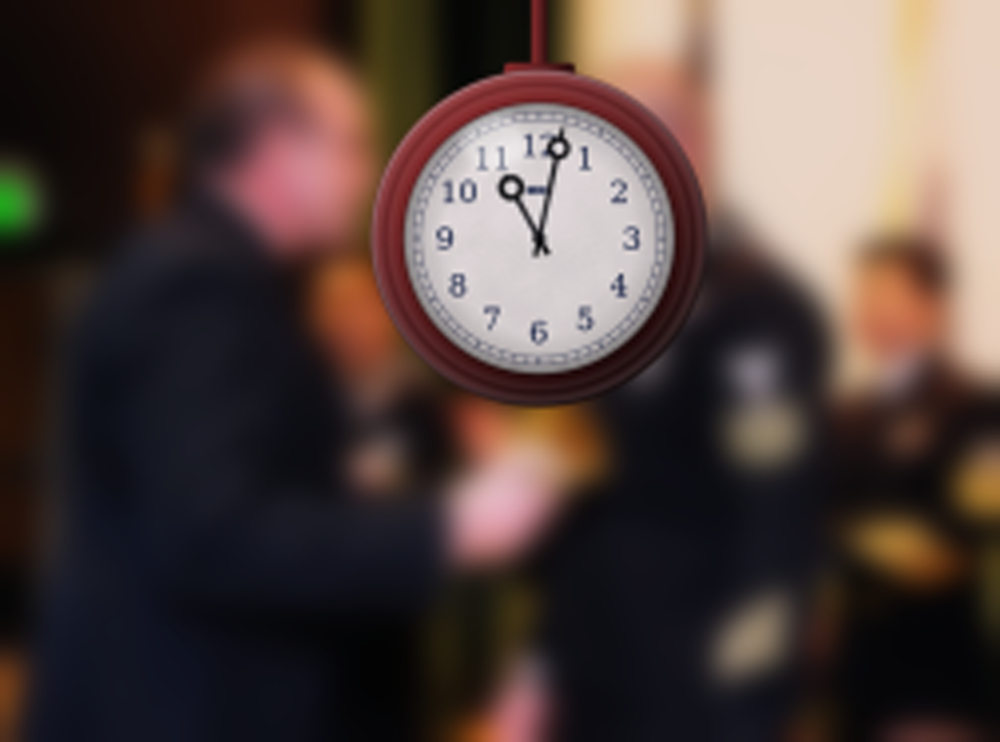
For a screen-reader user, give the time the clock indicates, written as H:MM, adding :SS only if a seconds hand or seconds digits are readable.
11:02
